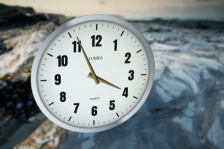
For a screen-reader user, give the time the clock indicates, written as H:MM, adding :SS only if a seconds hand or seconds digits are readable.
3:56
